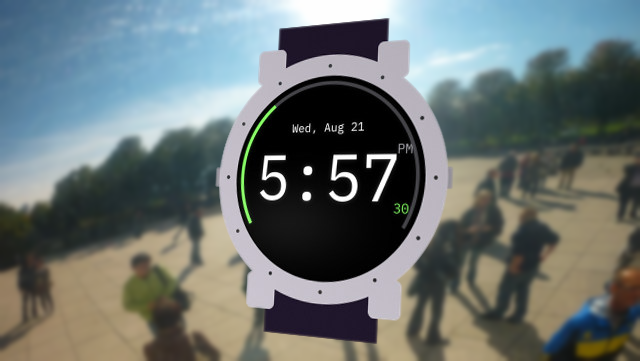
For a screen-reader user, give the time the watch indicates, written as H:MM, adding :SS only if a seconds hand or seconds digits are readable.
5:57:30
